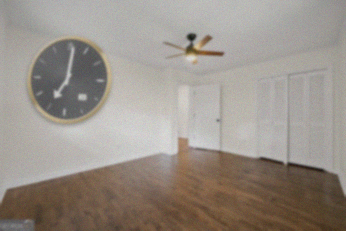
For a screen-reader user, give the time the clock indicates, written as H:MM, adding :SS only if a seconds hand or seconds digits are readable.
7:01
